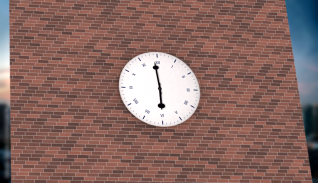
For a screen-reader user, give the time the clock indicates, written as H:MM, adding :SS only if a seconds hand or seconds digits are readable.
5:59
